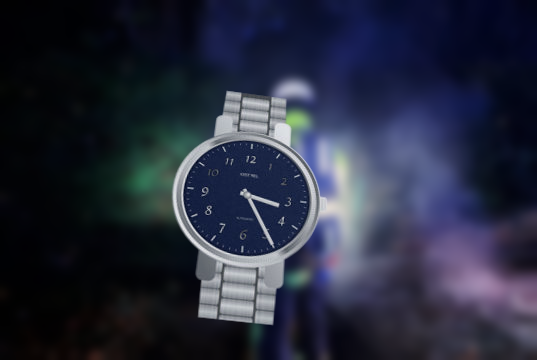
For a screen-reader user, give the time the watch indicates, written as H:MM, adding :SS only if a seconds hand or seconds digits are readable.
3:25
